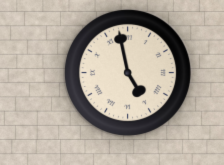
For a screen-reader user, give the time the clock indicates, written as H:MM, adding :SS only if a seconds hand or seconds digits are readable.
4:58
